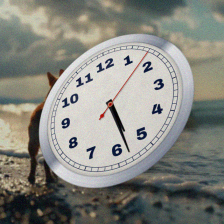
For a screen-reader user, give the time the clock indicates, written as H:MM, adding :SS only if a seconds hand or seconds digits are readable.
5:28:08
